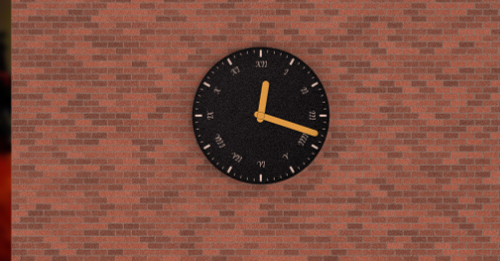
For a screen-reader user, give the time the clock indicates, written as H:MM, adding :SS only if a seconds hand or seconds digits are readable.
12:18
